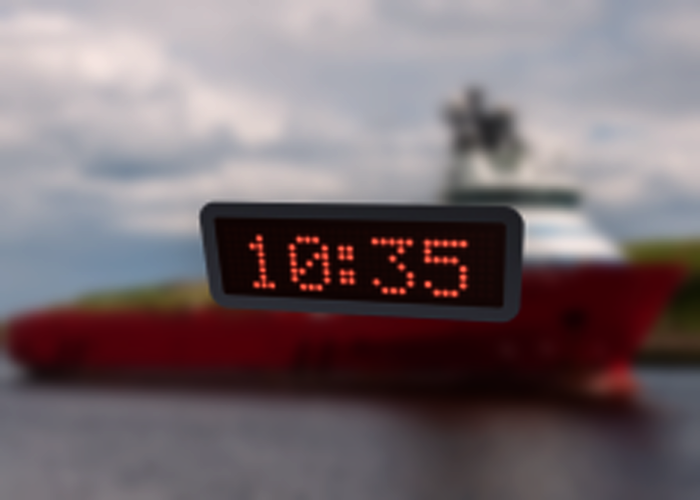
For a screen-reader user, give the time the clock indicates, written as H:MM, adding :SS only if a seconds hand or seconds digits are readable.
10:35
